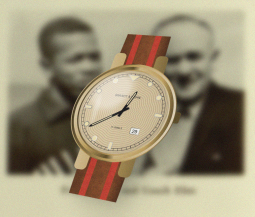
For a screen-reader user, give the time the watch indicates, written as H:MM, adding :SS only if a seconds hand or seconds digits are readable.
12:39
